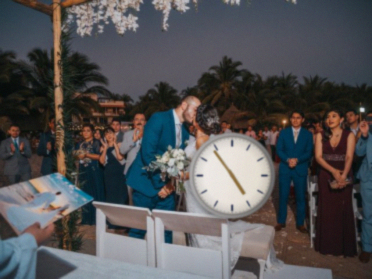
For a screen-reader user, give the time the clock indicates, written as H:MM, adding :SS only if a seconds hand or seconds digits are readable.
4:54
